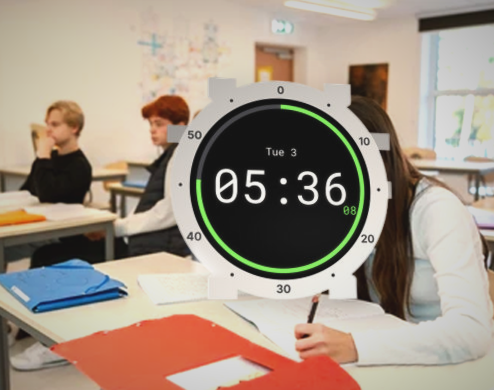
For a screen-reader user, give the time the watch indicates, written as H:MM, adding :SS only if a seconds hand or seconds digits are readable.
5:36:08
